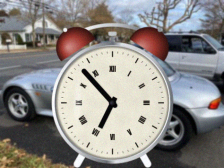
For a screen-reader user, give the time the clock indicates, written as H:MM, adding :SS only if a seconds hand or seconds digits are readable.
6:53
